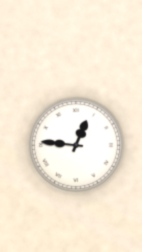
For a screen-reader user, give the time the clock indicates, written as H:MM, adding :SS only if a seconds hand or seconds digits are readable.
12:46
